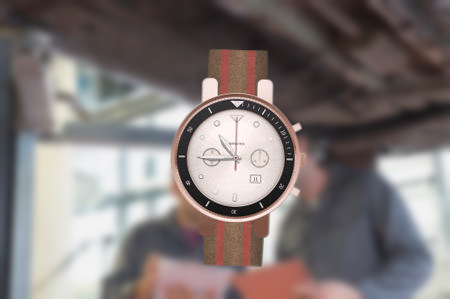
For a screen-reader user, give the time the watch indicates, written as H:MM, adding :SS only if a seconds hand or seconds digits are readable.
10:45
